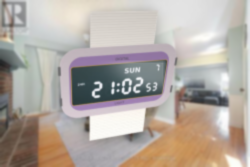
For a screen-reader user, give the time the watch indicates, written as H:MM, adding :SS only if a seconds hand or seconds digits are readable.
21:02:53
